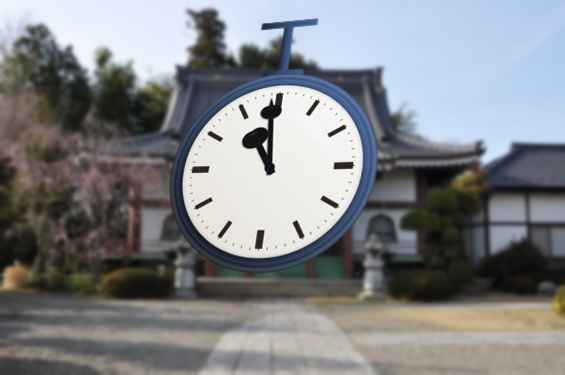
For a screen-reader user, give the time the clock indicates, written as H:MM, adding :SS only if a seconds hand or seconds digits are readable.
10:59
